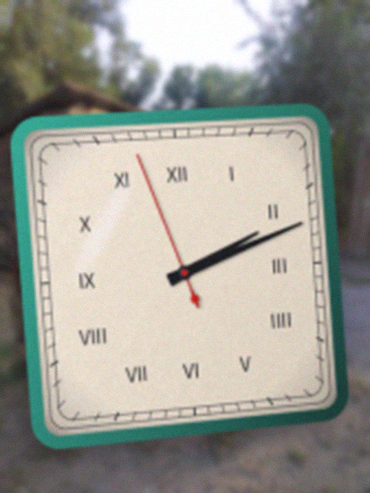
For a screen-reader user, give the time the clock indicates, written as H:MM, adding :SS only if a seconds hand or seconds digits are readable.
2:11:57
